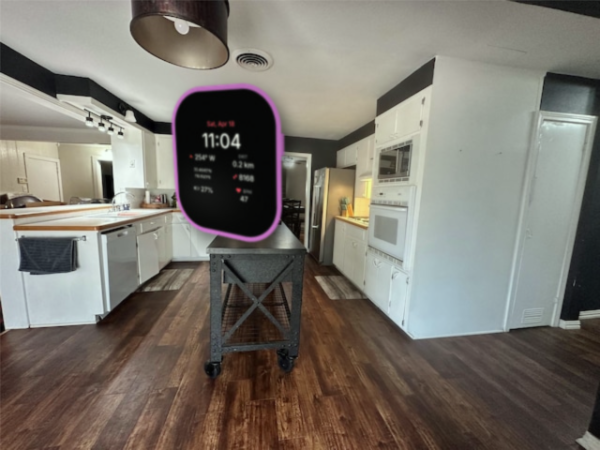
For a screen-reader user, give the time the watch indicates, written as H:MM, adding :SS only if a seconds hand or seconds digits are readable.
11:04
